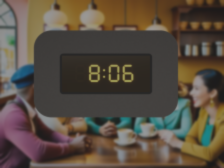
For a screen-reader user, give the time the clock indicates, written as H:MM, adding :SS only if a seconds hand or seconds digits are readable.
8:06
